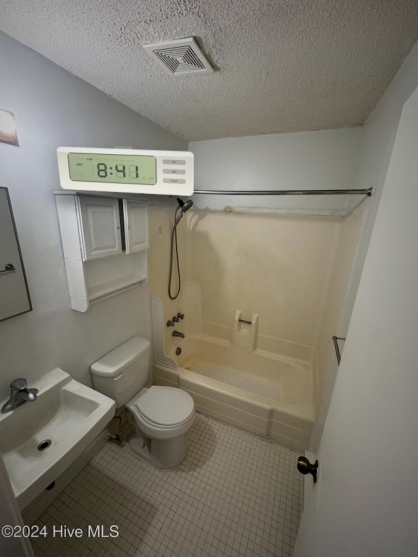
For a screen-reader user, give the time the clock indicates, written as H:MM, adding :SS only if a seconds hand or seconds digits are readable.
8:41
